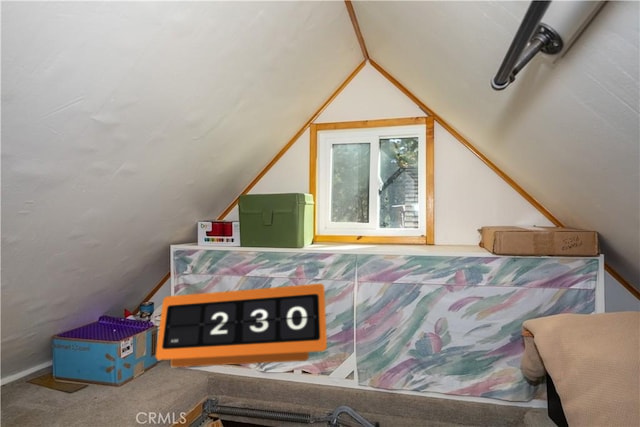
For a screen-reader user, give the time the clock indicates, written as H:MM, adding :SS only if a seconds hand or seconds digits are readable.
2:30
